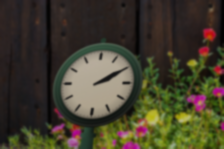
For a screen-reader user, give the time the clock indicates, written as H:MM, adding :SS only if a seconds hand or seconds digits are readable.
2:10
